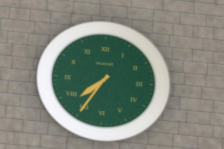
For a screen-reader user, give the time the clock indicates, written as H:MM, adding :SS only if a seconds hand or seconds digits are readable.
7:35
